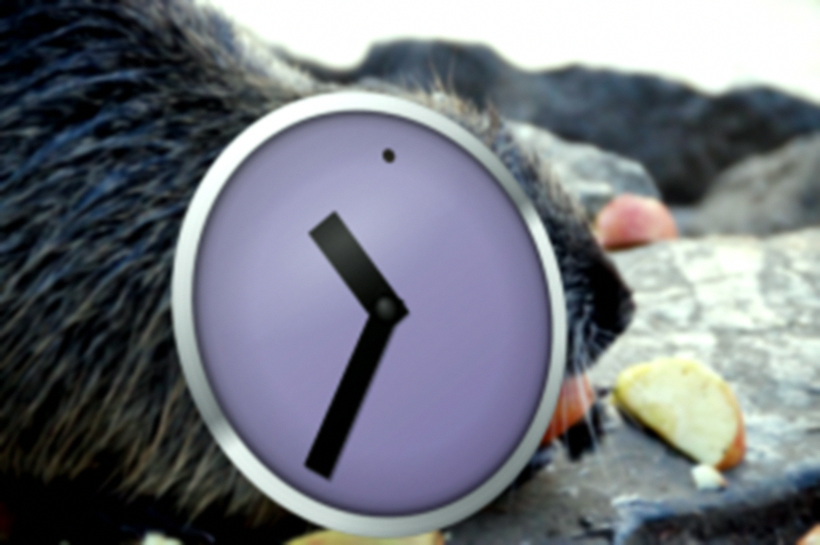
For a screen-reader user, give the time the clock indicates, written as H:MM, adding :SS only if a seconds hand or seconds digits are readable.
10:34
